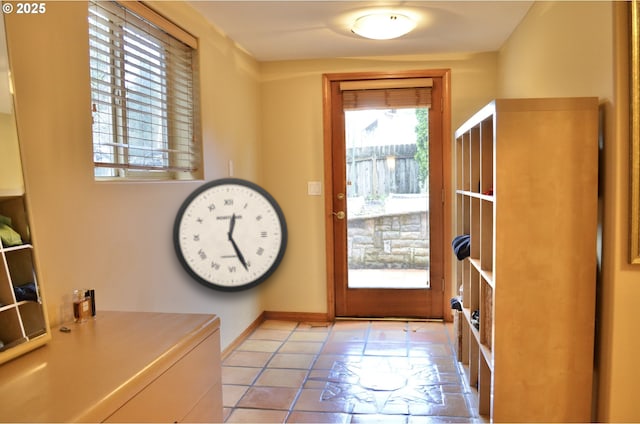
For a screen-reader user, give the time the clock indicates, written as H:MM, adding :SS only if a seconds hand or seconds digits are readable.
12:26
